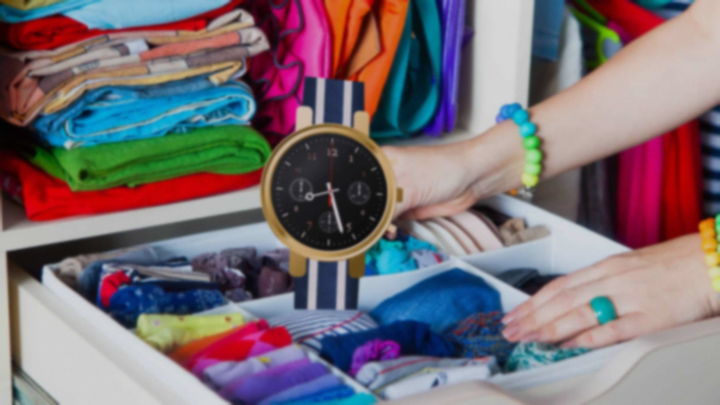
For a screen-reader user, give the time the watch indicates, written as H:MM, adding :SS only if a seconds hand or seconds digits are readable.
8:27
